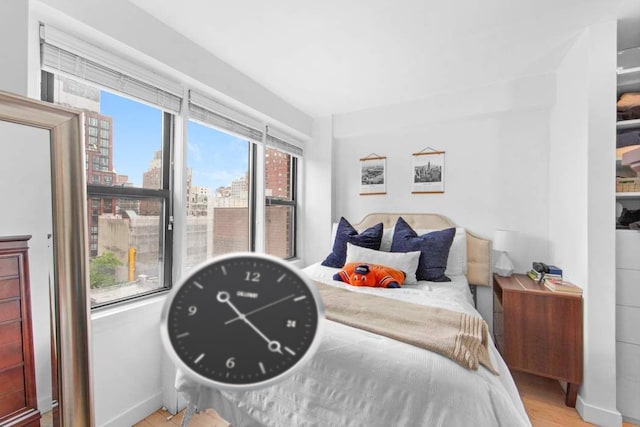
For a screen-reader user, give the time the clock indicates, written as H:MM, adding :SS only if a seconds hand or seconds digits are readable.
10:21:09
